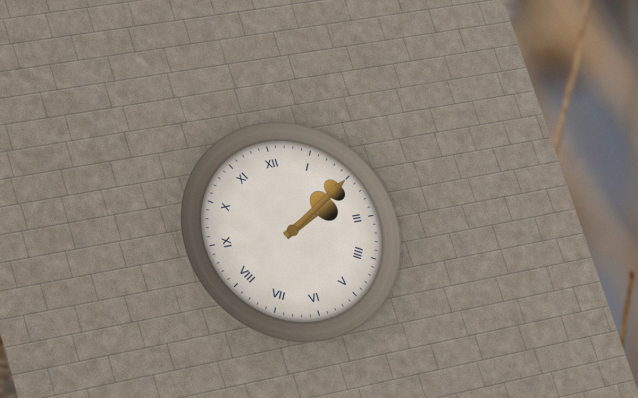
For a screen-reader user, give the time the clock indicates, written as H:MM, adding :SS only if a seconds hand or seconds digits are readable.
2:10
